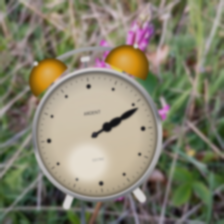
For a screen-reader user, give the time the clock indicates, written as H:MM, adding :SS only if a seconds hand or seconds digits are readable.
2:11
